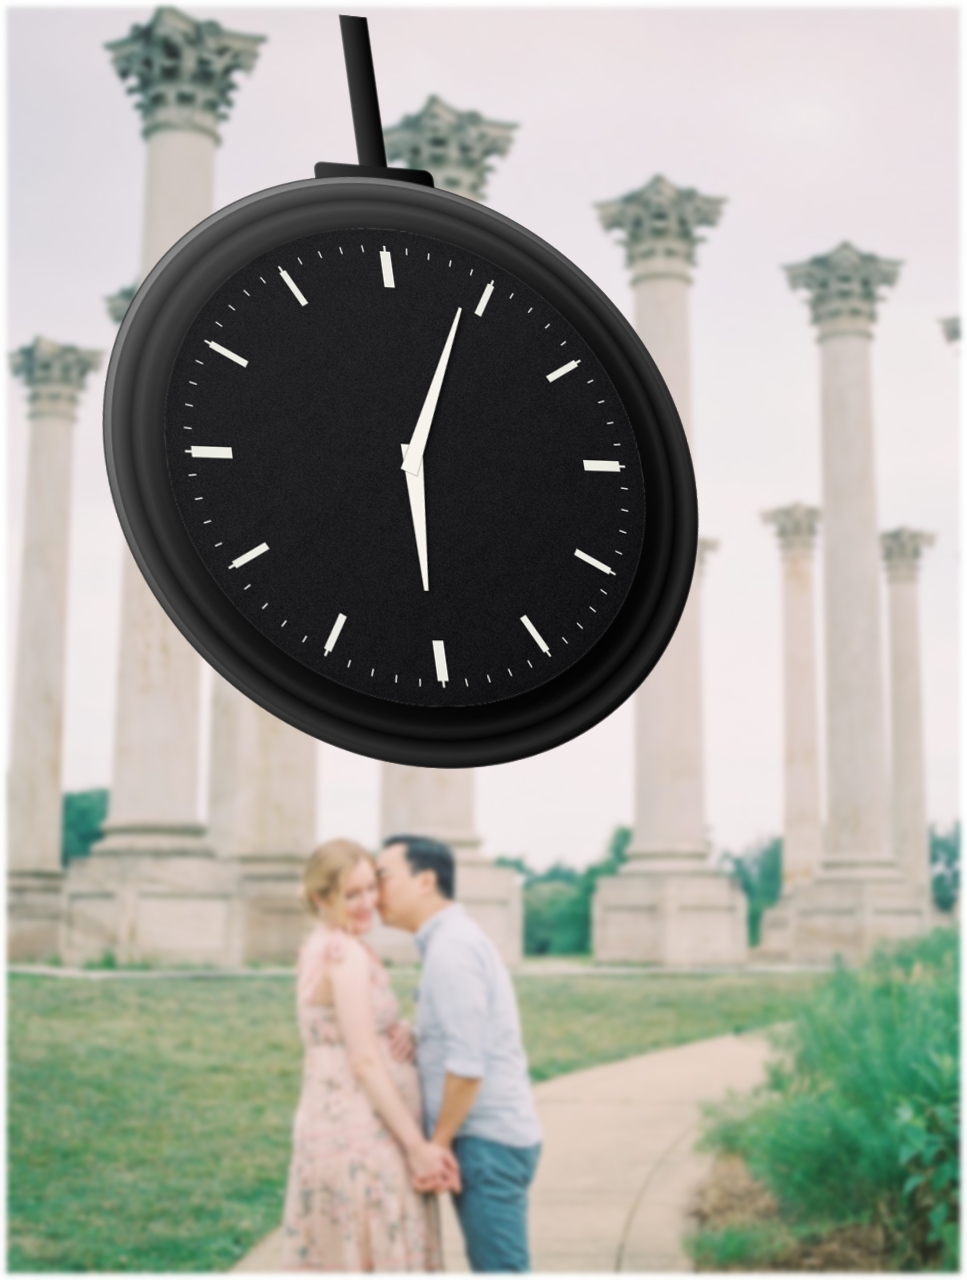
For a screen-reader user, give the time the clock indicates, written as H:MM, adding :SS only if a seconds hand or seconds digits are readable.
6:04
